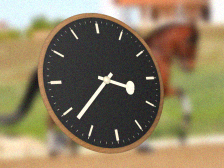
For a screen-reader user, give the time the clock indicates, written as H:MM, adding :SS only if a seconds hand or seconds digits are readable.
3:38
